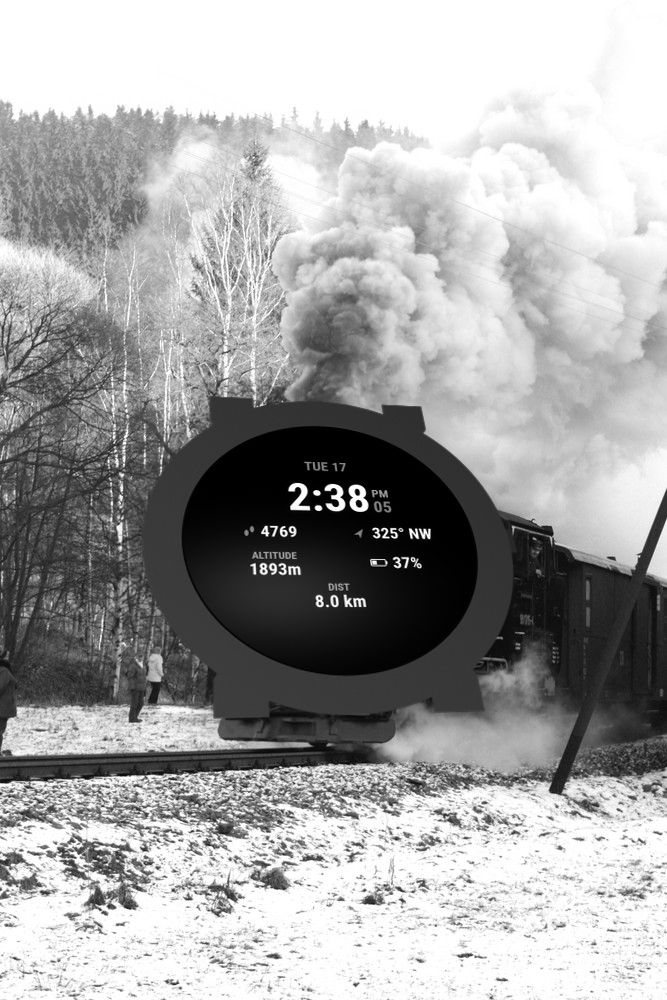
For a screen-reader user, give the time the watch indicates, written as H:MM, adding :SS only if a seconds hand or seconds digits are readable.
2:38:05
